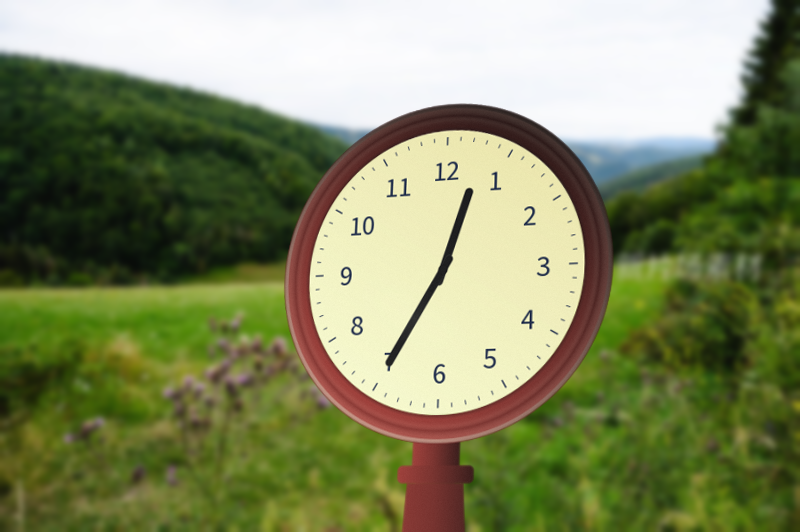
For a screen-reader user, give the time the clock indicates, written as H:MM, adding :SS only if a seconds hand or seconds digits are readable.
12:35
